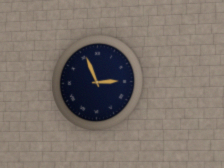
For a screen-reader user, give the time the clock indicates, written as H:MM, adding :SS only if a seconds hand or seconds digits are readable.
2:56
